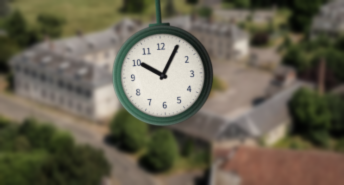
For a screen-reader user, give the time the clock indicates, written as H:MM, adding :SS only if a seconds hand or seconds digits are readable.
10:05
